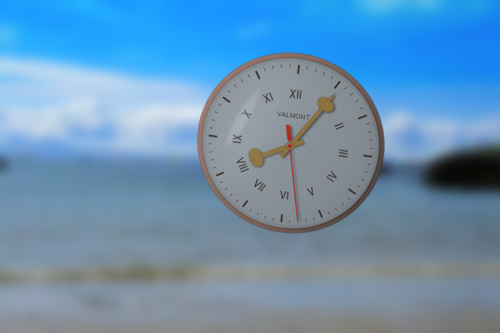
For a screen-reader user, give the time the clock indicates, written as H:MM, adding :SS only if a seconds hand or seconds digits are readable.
8:05:28
